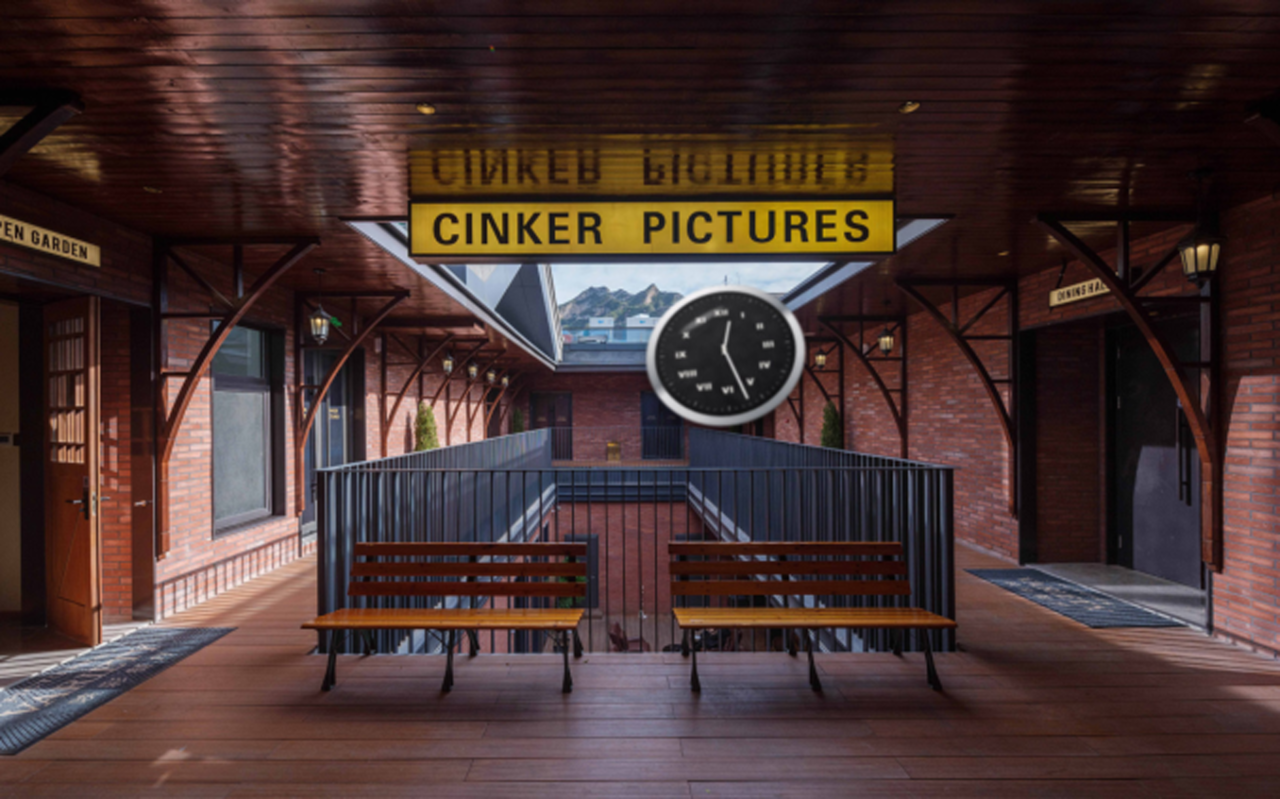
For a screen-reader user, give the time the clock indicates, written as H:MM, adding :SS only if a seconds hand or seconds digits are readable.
12:27
